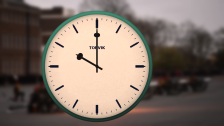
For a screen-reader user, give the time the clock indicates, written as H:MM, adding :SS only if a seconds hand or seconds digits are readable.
10:00
